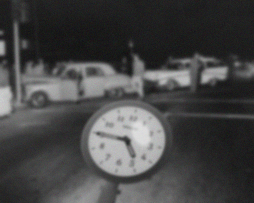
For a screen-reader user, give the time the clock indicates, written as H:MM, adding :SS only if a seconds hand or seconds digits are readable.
4:45
